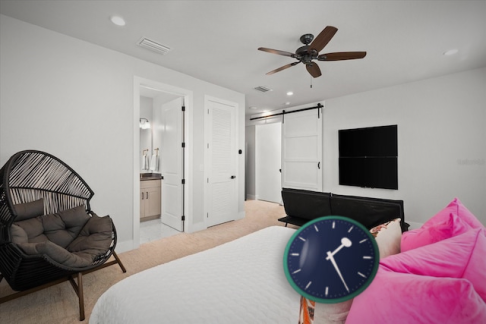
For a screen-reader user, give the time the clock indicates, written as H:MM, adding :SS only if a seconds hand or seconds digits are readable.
1:25
